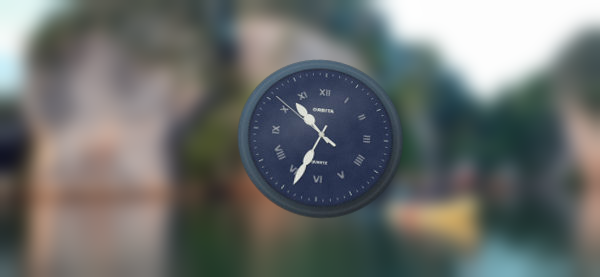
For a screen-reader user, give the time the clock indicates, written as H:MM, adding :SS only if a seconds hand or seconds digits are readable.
10:33:51
